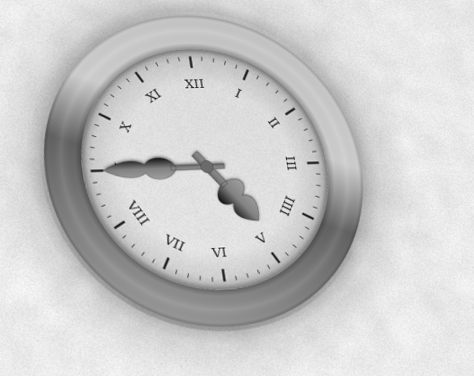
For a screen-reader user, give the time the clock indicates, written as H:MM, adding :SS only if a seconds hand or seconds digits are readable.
4:45
